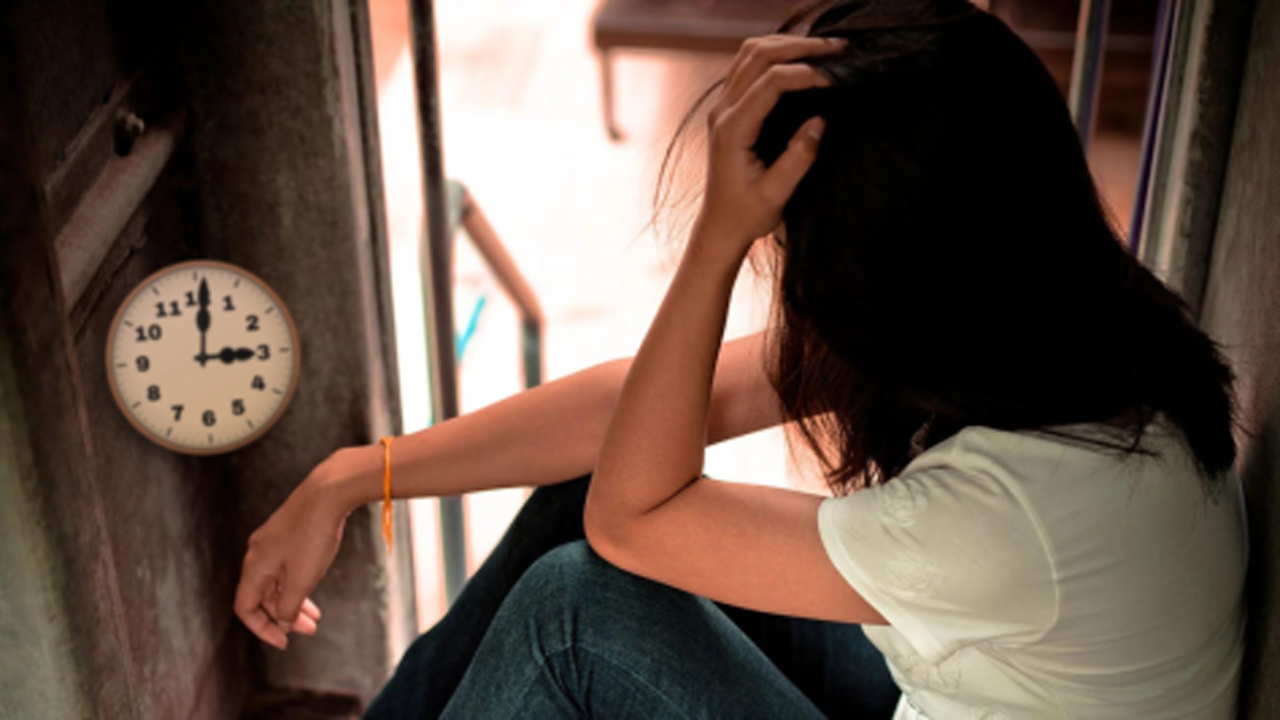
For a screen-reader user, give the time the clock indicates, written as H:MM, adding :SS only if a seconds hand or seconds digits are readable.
3:01
